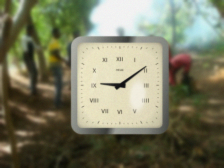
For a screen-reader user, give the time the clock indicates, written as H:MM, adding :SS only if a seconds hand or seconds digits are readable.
9:09
